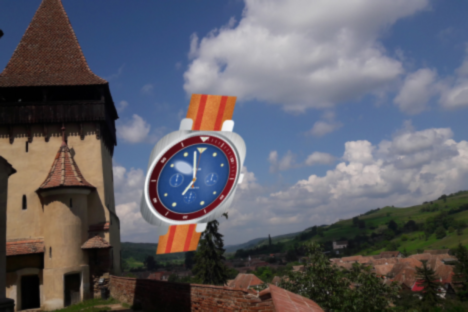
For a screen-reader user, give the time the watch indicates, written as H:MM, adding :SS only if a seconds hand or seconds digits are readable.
6:58
